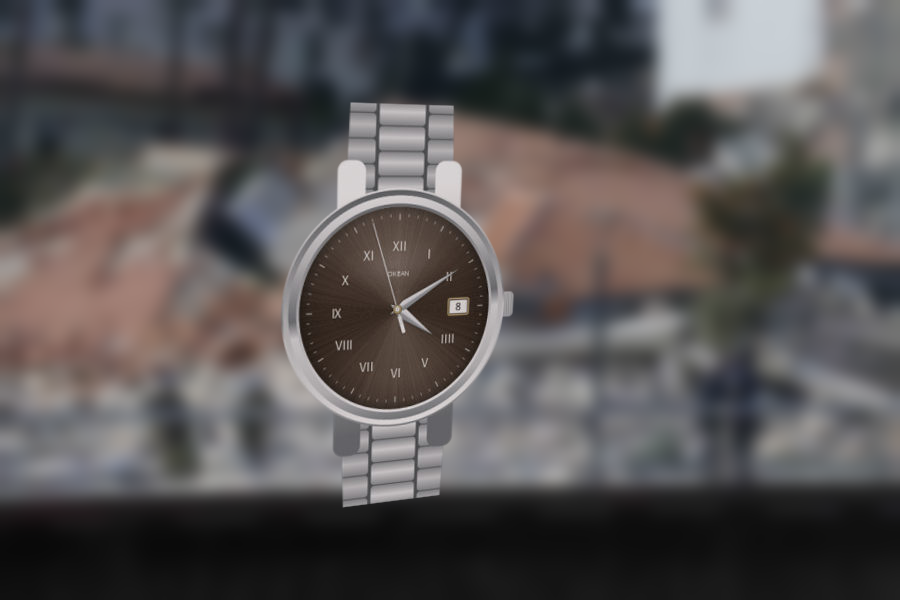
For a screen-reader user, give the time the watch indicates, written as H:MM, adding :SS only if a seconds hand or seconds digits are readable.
4:09:57
